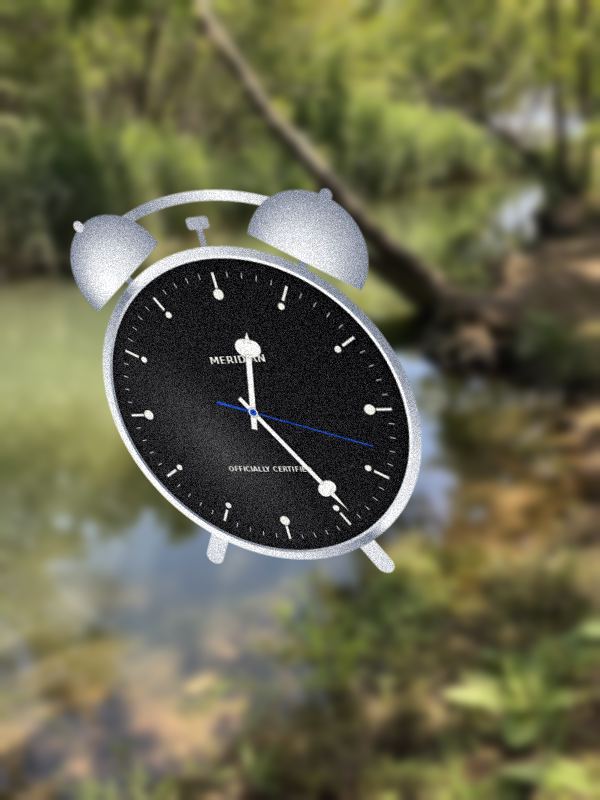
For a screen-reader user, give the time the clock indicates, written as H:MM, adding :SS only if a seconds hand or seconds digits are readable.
12:24:18
